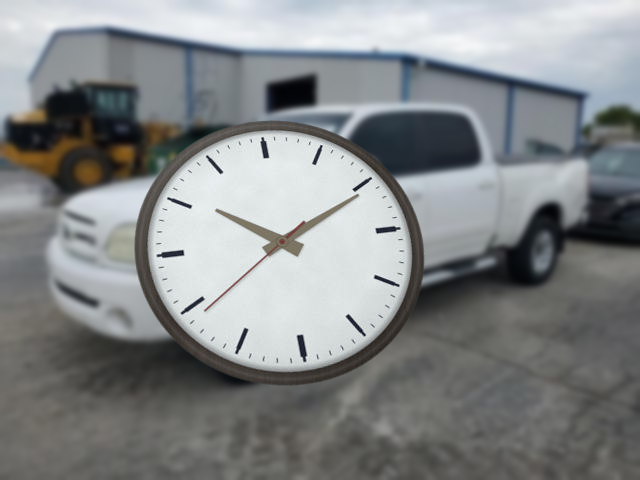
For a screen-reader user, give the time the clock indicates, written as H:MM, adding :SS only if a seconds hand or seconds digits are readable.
10:10:39
